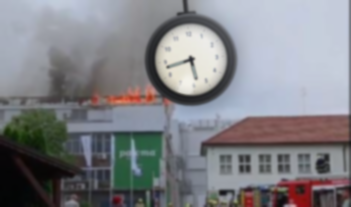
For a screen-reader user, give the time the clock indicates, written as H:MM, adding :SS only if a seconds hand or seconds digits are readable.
5:43
